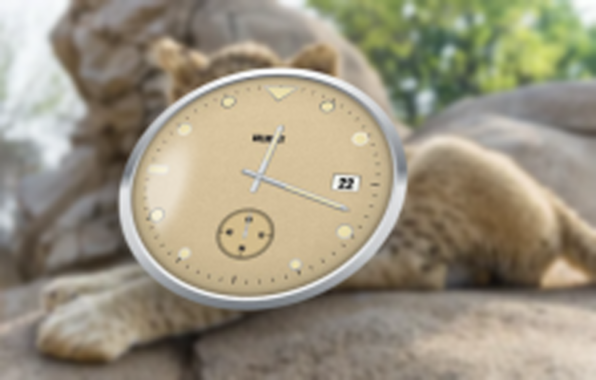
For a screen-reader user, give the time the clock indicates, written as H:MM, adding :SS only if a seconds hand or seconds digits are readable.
12:18
